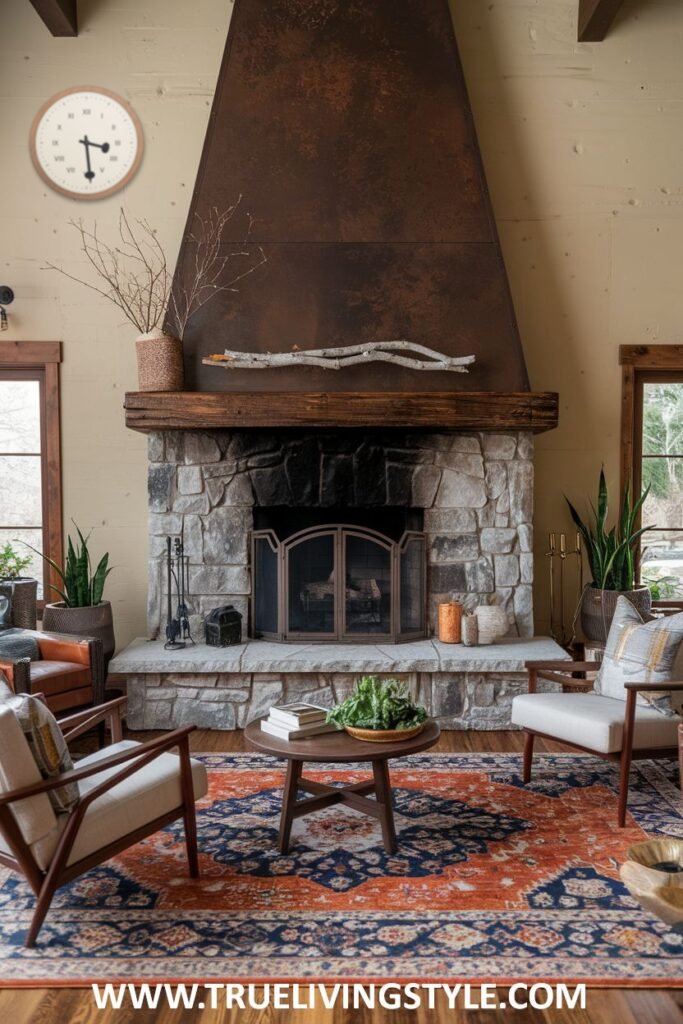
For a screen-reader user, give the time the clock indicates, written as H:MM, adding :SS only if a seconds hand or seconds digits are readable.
3:29
